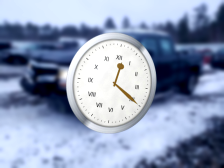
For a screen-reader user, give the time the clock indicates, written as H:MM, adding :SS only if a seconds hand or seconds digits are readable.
12:20
